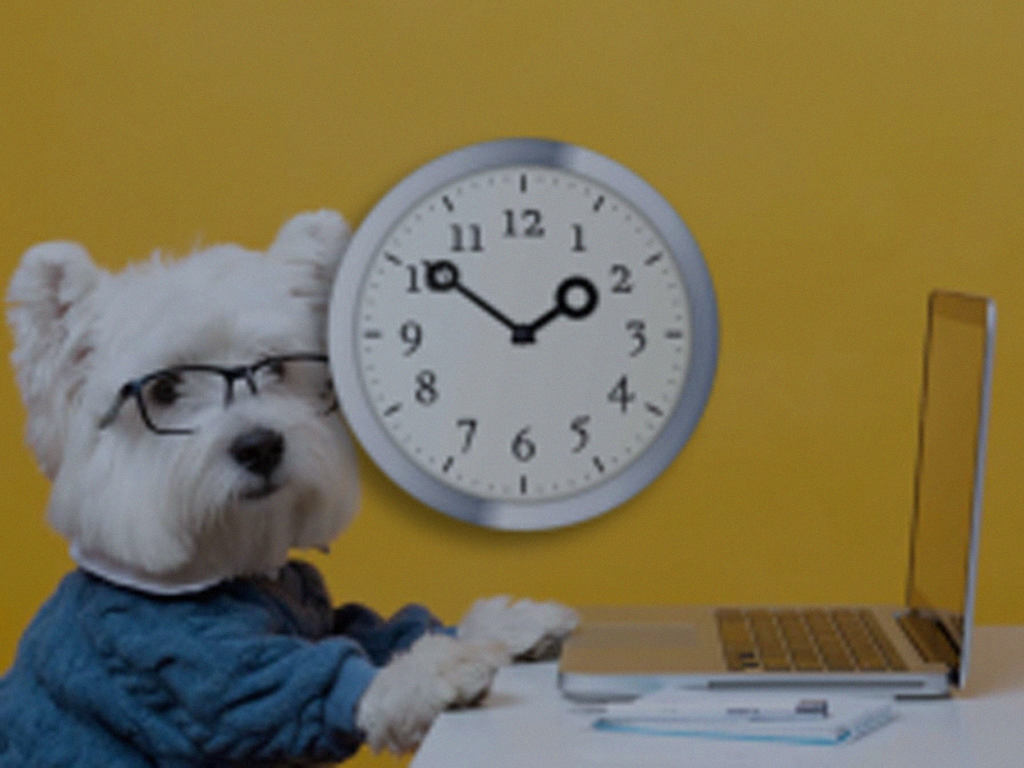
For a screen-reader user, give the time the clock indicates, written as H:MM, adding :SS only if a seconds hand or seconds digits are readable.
1:51
